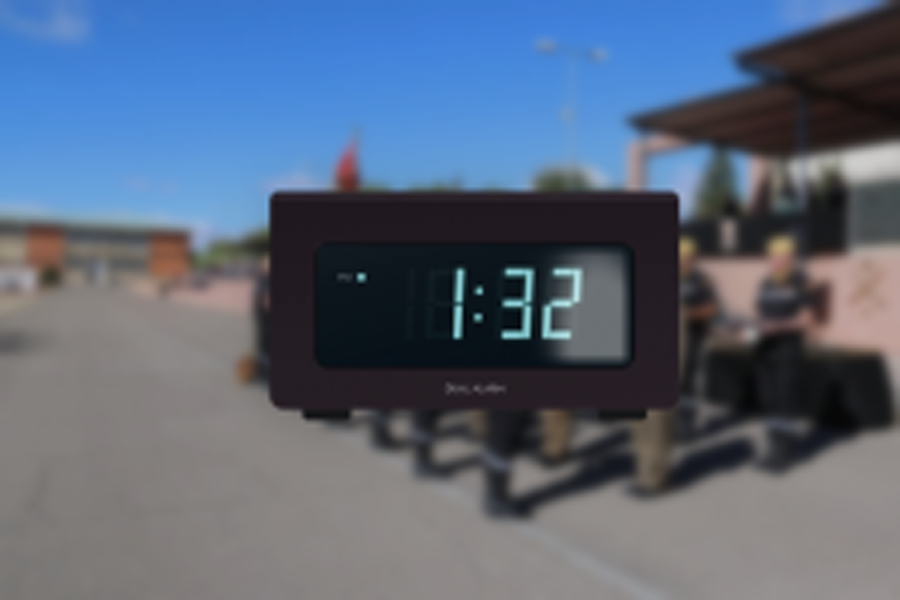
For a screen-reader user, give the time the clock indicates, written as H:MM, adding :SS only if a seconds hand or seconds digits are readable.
1:32
